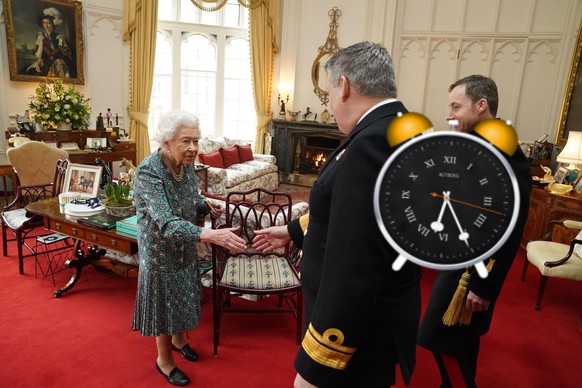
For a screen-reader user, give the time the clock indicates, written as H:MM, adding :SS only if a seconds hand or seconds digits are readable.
6:25:17
